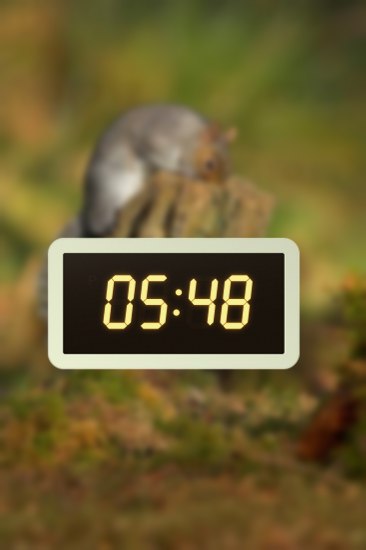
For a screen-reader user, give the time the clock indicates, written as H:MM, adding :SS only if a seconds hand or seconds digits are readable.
5:48
